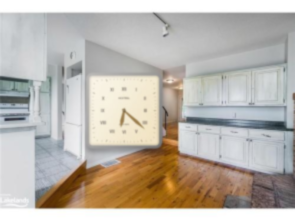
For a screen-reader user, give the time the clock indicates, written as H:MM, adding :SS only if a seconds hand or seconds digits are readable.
6:22
